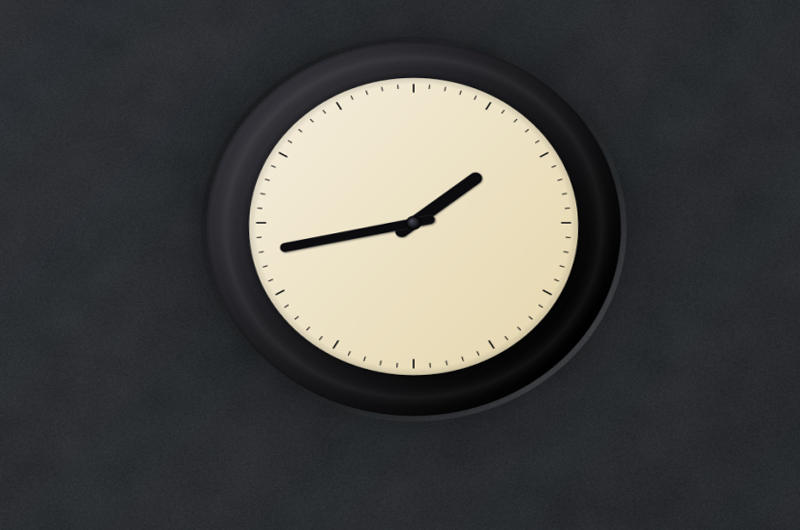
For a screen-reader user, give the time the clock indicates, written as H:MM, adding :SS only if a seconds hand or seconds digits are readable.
1:43
